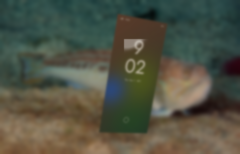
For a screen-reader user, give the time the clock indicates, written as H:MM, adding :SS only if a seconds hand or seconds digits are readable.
9:02
